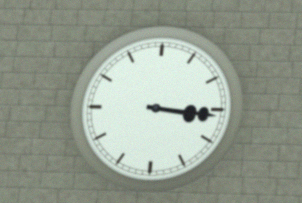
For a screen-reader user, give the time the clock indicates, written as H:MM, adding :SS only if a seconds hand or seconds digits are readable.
3:16
